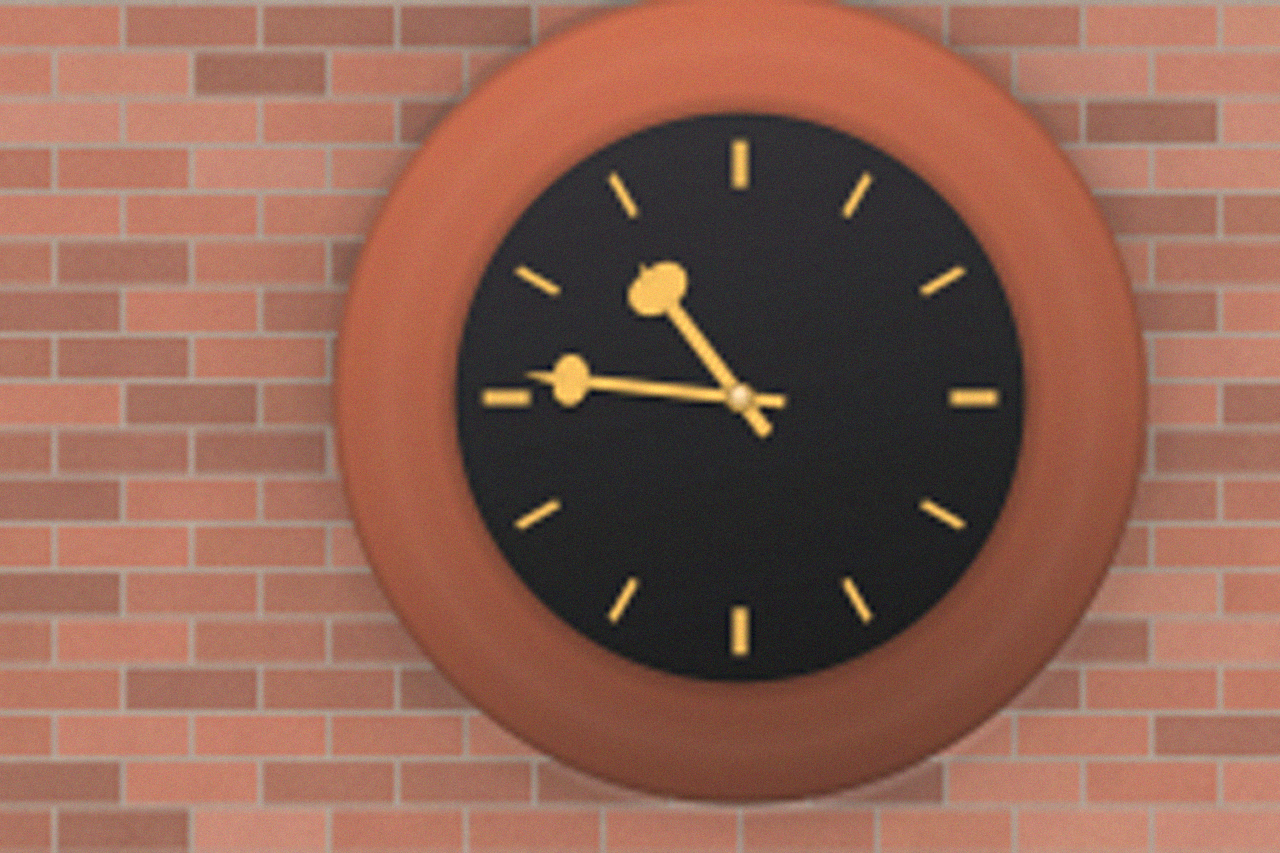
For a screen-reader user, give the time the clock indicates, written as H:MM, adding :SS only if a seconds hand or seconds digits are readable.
10:46
